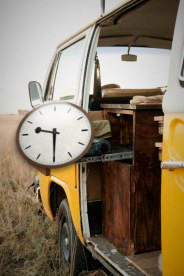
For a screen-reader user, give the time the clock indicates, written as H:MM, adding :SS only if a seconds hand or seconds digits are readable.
9:30
